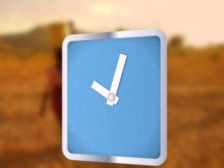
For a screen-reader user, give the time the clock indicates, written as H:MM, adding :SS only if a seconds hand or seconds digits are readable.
10:03
